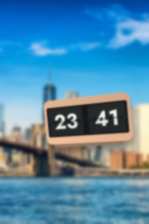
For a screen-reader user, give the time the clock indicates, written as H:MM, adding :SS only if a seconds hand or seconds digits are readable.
23:41
